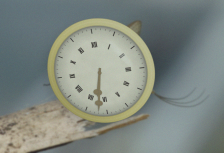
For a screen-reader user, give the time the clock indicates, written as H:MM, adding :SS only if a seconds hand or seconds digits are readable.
6:32
